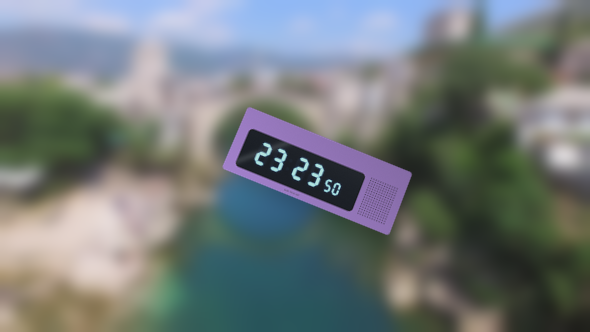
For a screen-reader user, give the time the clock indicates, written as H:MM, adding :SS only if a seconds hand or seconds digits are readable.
23:23:50
